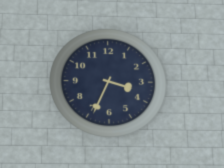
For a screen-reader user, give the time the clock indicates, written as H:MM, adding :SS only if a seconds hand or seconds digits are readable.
3:34
